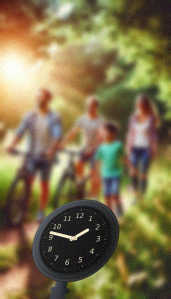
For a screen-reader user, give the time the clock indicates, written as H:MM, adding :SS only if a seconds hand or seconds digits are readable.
1:47
